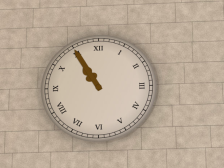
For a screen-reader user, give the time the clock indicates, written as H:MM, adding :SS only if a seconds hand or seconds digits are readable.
10:55
